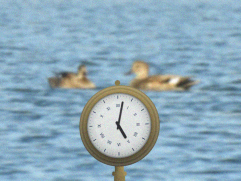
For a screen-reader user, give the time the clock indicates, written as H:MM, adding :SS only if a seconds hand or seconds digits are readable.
5:02
